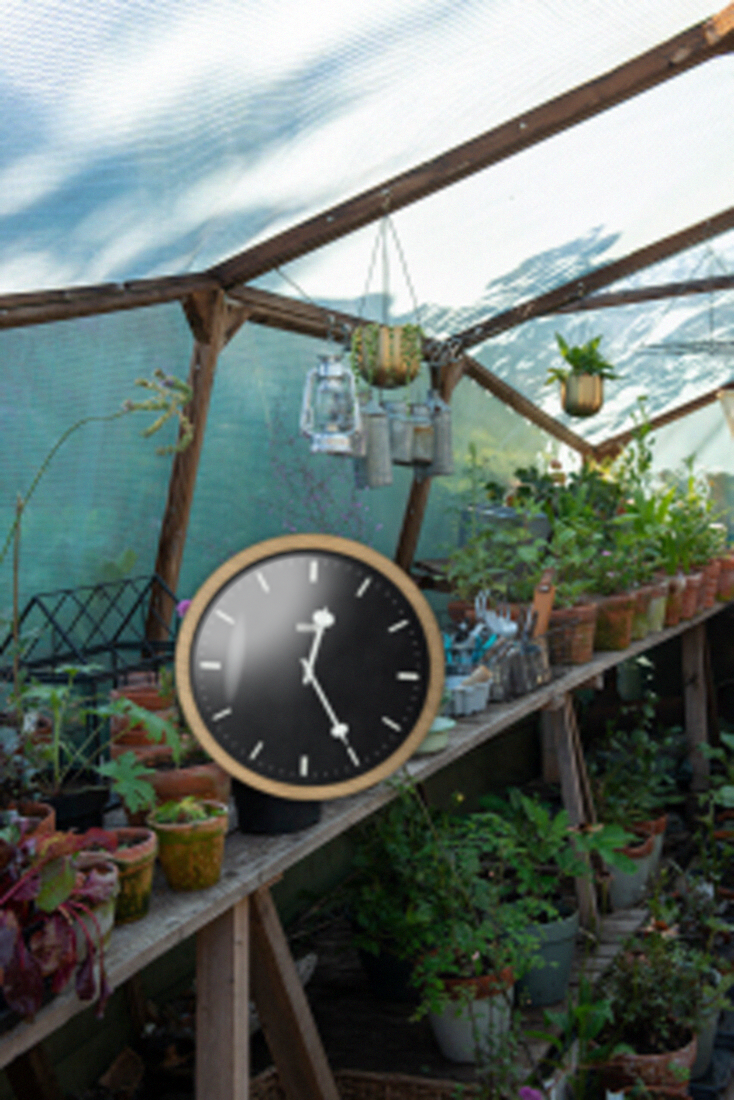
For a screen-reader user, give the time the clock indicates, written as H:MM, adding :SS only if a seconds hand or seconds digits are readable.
12:25
